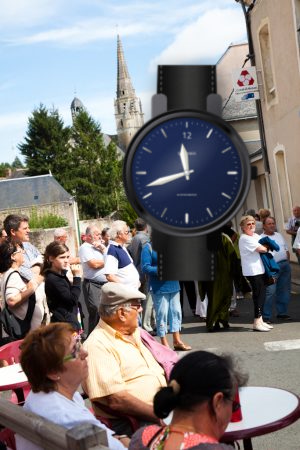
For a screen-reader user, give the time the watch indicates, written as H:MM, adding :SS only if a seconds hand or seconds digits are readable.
11:42
